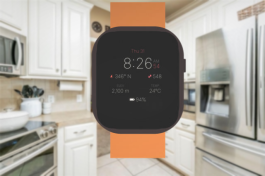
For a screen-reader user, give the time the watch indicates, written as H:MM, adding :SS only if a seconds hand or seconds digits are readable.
8:26
